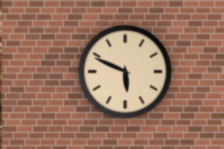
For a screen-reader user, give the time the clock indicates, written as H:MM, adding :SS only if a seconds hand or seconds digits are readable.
5:49
